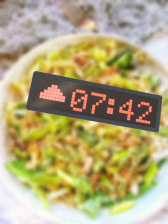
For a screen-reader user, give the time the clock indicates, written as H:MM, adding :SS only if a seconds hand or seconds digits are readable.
7:42
